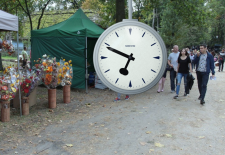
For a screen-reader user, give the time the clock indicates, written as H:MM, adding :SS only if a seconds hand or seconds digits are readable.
6:49
